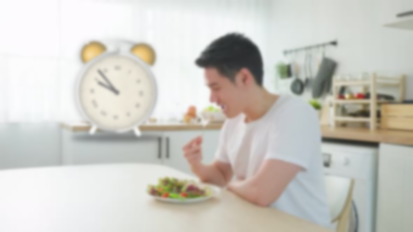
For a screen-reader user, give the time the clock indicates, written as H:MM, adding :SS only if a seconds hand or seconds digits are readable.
9:53
